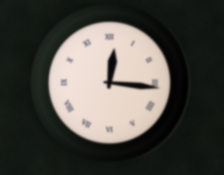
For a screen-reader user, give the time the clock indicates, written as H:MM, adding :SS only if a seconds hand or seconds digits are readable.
12:16
